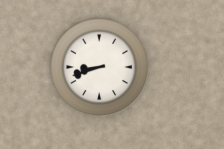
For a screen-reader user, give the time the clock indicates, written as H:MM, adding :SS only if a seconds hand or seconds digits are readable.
8:42
